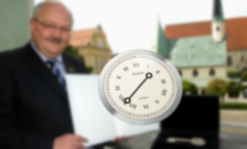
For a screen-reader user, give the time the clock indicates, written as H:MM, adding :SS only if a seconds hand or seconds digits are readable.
1:38
